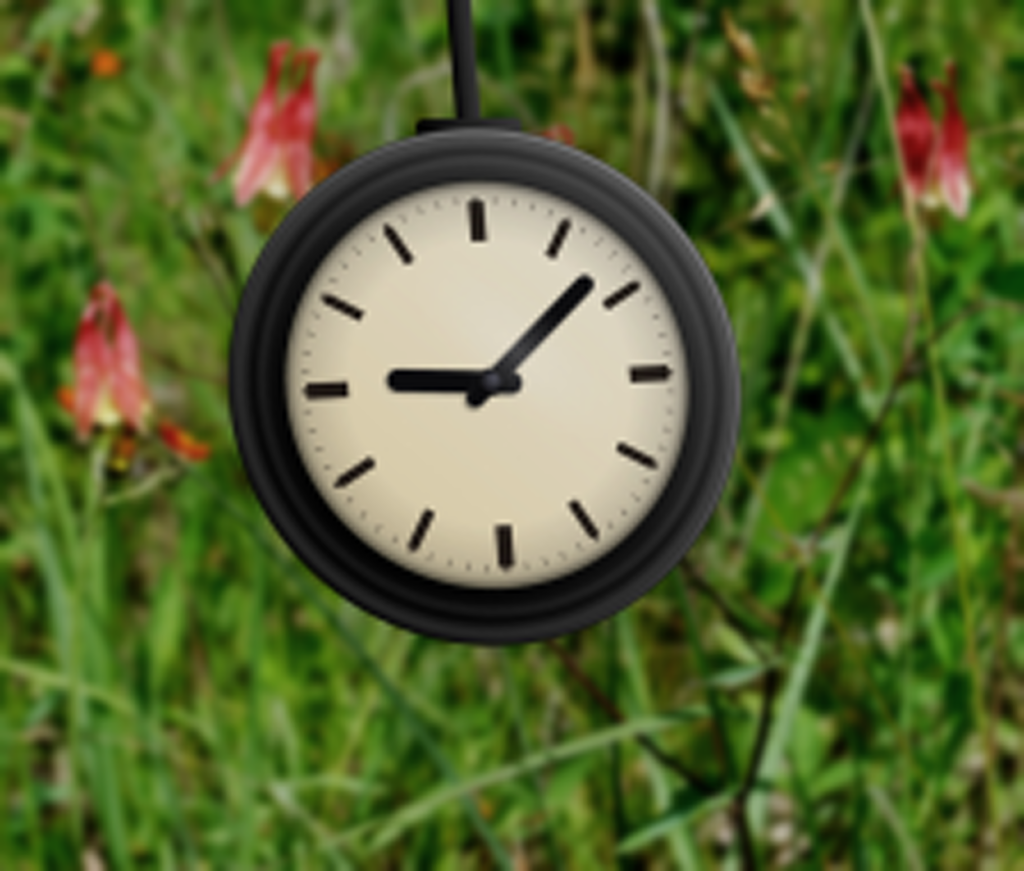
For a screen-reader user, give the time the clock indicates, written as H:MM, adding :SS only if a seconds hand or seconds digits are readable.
9:08
